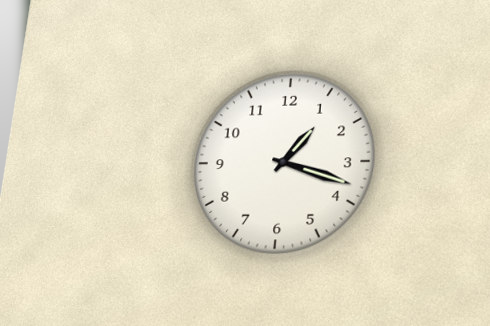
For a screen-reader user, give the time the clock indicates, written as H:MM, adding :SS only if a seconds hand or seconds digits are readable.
1:18
